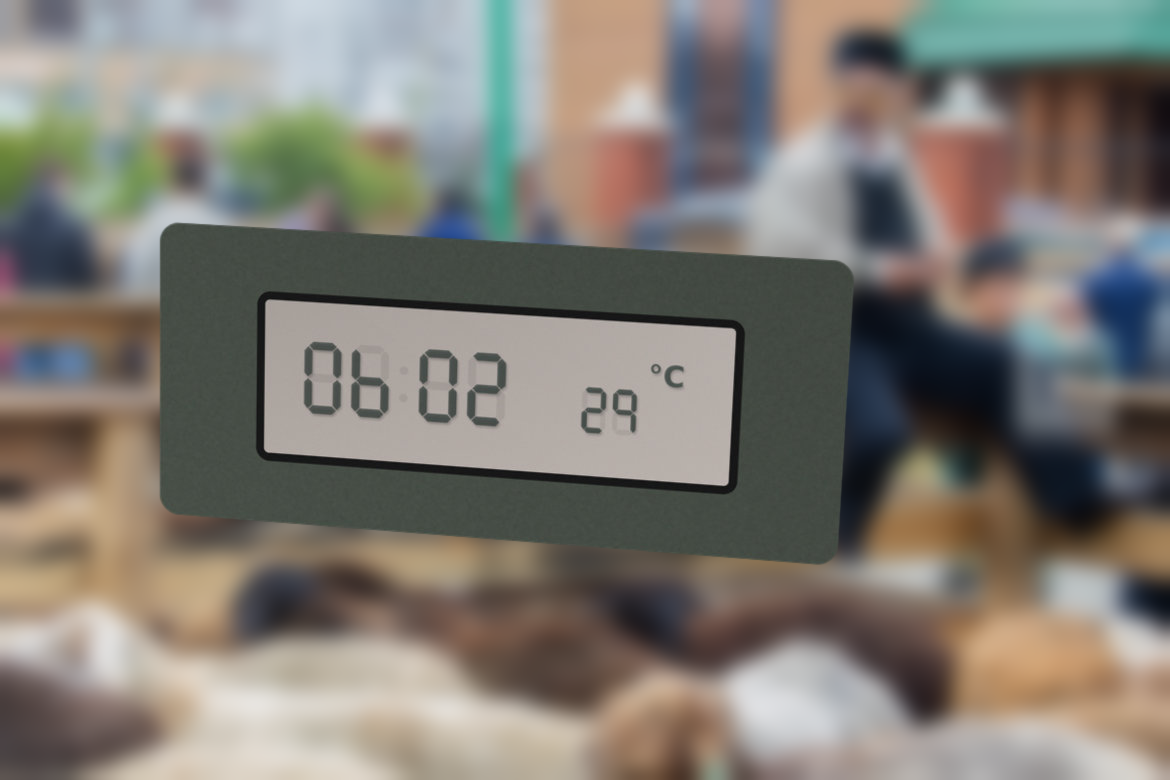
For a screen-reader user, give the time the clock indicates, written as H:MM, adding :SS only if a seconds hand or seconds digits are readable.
6:02
